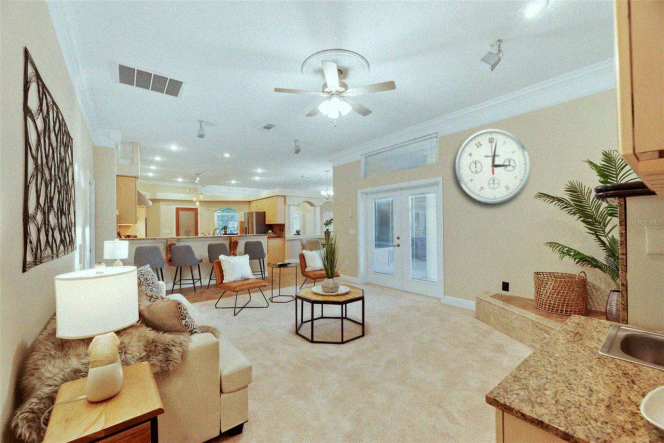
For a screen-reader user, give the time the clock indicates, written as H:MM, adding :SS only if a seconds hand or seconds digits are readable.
3:02
